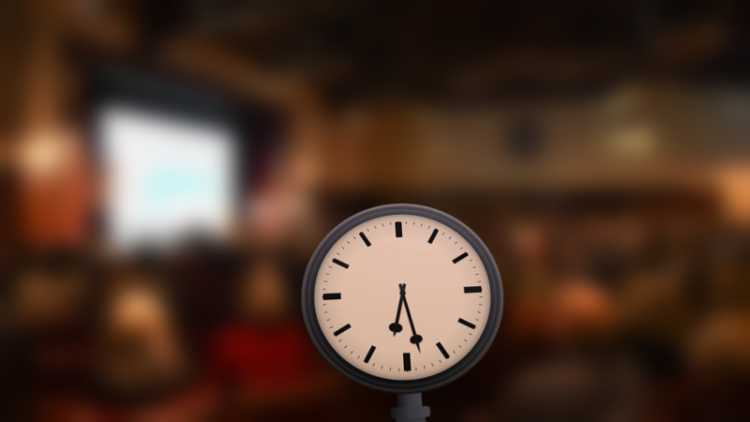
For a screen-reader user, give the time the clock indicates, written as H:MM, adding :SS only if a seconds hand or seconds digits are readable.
6:28
